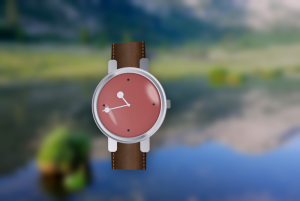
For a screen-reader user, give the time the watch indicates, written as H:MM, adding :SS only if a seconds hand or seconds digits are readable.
10:43
